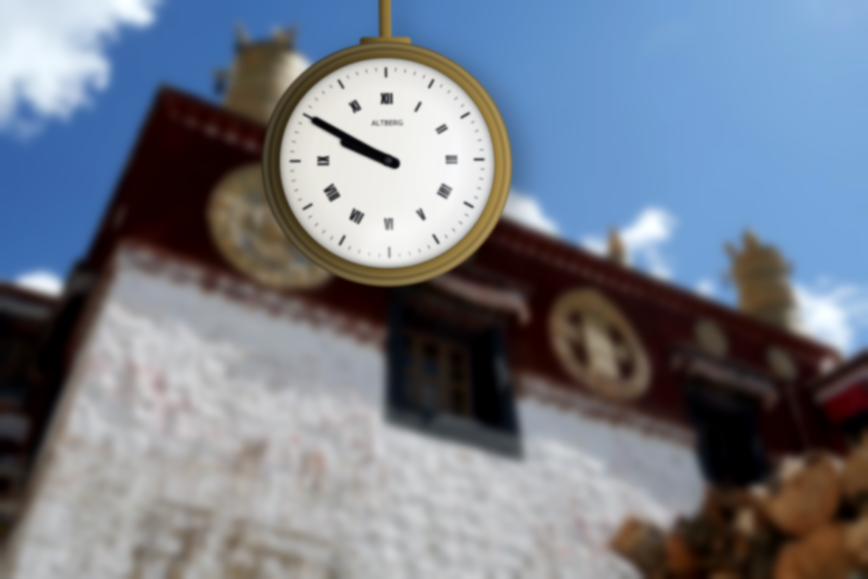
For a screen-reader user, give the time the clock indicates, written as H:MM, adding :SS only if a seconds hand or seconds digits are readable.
9:50
